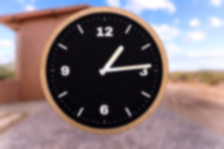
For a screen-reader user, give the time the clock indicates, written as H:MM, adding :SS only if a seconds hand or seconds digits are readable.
1:14
